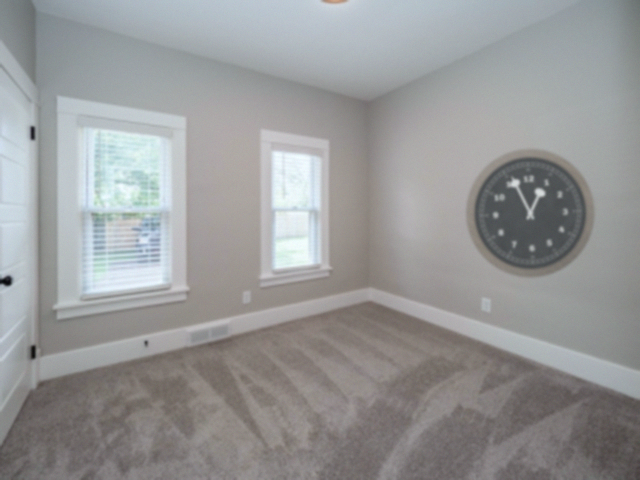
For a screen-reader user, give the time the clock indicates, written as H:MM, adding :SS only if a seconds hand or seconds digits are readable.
12:56
